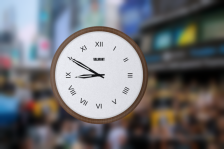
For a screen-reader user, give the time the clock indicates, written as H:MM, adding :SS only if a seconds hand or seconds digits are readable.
8:50
